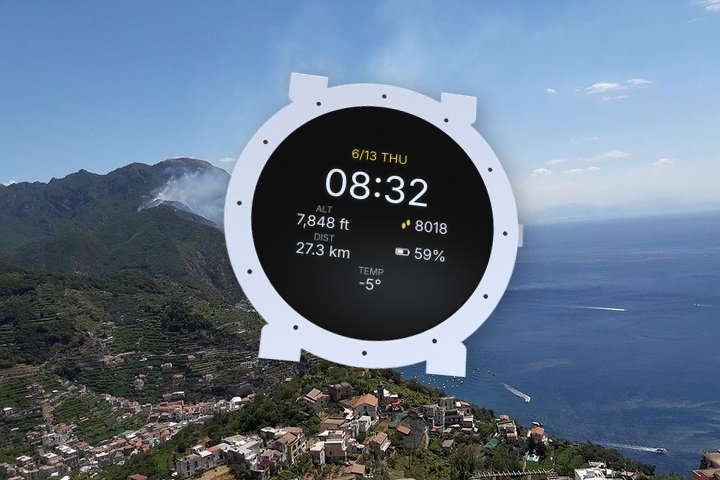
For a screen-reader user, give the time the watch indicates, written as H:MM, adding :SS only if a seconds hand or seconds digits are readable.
8:32
